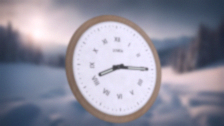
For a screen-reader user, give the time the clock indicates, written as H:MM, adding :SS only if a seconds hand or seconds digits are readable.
8:15
